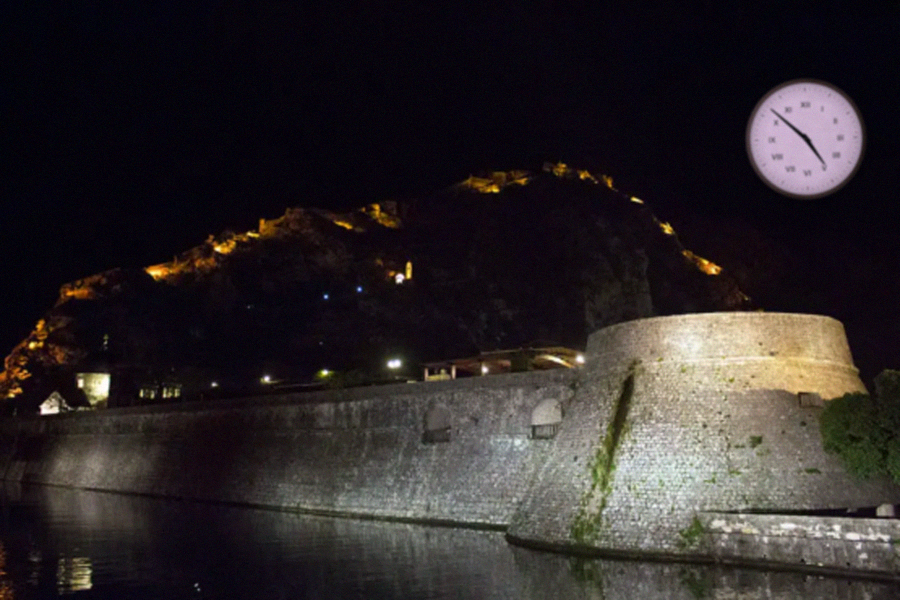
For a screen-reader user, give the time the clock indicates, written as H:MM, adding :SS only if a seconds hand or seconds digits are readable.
4:52
